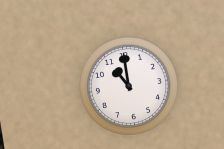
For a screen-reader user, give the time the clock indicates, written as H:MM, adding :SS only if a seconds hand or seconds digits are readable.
11:00
